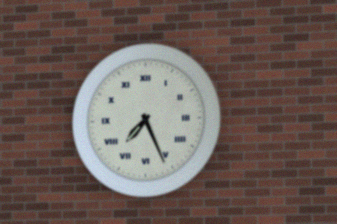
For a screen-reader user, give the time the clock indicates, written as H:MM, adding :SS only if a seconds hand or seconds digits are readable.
7:26
